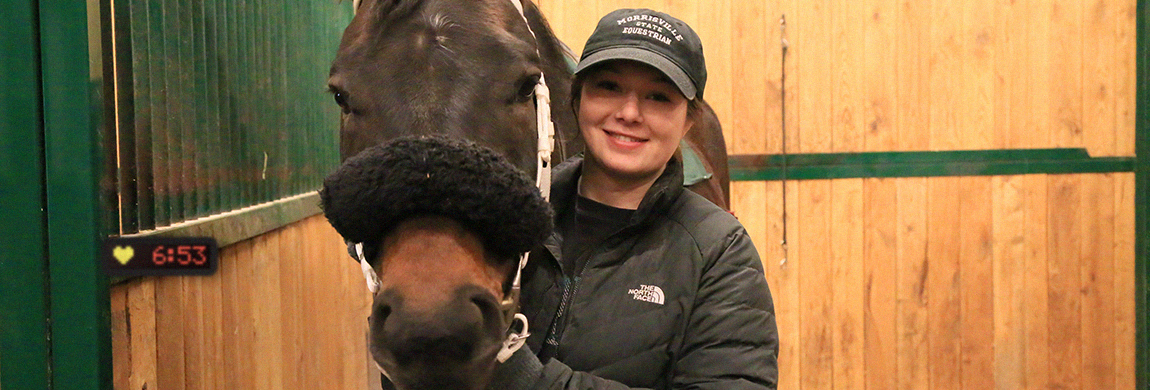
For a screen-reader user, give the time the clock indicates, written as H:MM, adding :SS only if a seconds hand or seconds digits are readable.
6:53
